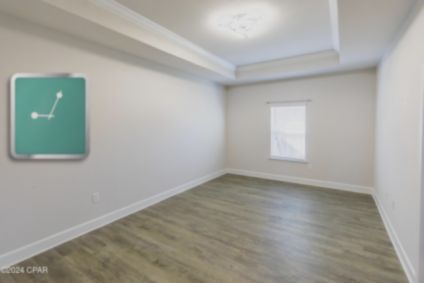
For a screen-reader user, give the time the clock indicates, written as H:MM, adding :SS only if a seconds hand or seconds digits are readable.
9:04
